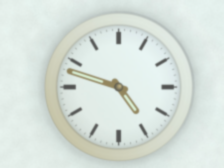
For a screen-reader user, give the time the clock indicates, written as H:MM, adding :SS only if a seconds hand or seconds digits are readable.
4:48
